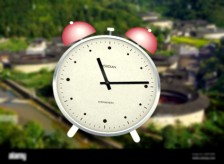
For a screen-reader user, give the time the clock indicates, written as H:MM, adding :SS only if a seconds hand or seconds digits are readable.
11:14
